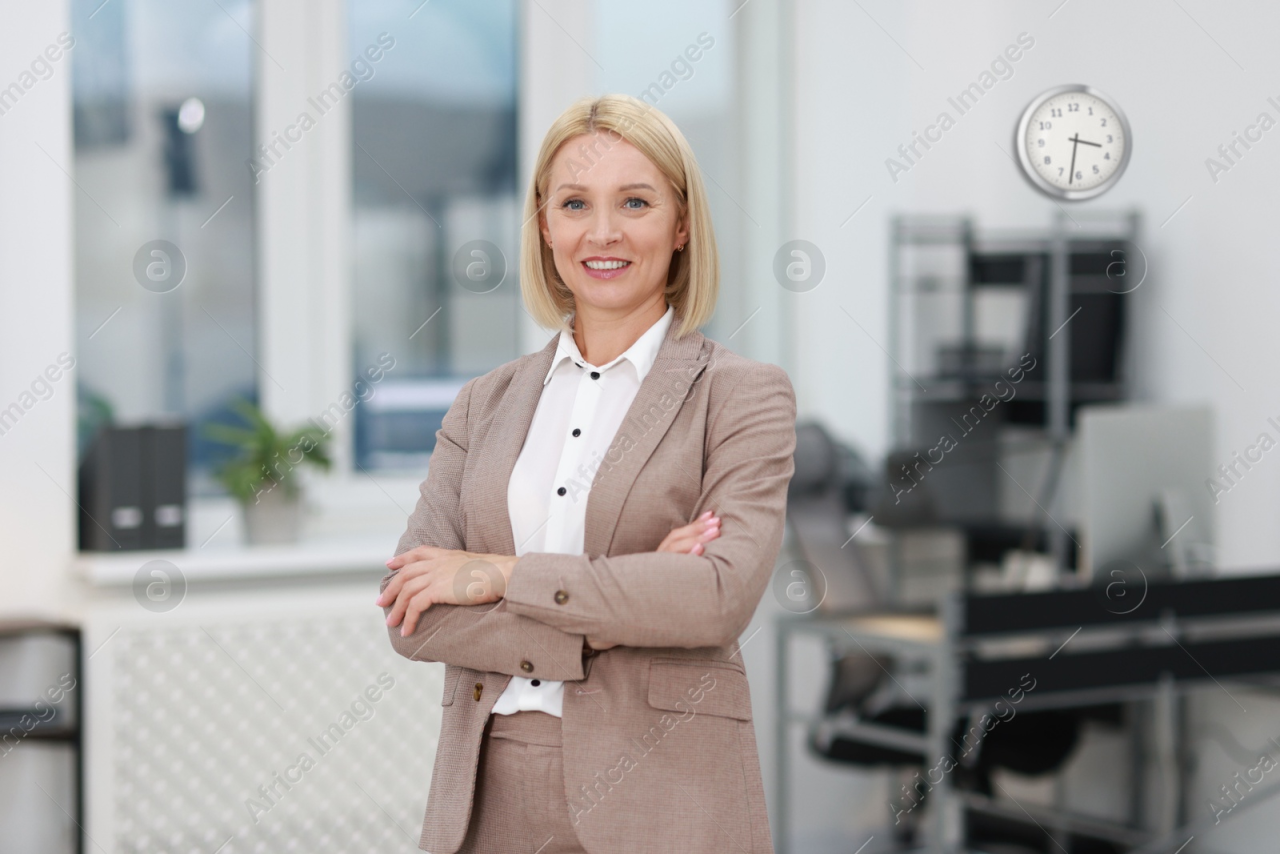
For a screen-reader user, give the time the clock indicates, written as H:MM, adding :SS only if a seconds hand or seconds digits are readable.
3:32
